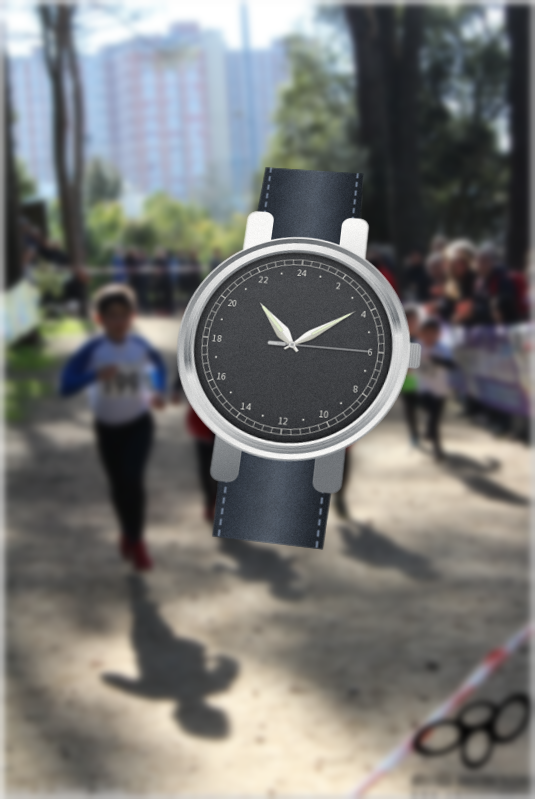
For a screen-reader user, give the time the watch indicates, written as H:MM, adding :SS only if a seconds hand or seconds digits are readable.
21:09:15
